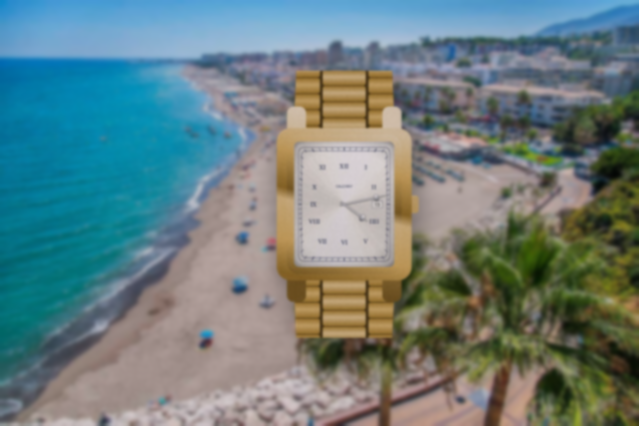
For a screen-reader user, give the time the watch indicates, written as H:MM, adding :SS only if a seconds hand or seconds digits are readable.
4:13
